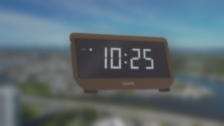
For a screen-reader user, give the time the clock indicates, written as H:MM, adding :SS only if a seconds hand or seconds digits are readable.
10:25
